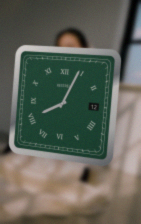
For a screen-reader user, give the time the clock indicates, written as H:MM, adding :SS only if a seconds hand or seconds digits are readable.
8:04
